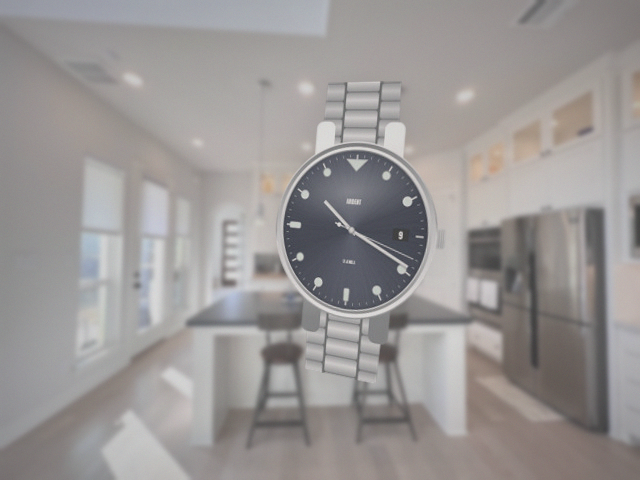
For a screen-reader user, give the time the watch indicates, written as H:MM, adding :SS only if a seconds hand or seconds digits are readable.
10:19:18
